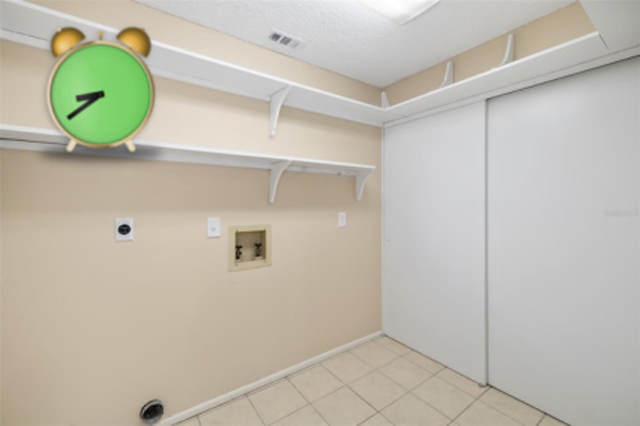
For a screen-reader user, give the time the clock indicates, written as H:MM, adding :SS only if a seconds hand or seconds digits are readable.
8:39
